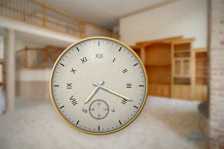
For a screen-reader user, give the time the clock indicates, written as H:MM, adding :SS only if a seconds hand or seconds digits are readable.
7:19
